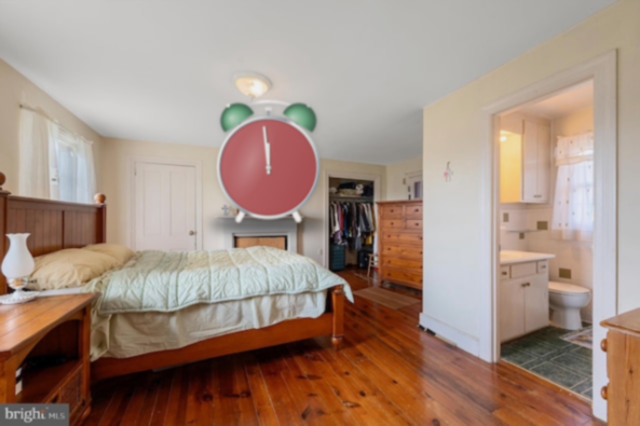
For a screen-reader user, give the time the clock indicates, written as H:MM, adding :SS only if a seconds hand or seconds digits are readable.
11:59
